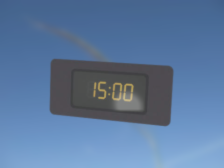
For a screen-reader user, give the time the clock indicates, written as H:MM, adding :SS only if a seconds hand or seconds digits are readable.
15:00
